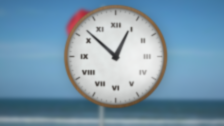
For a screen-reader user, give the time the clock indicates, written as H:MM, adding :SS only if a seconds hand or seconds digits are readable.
12:52
